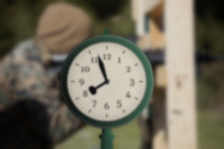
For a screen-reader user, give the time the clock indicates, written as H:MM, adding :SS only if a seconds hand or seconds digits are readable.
7:57
